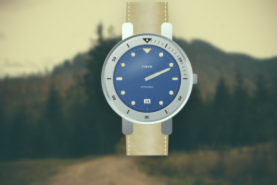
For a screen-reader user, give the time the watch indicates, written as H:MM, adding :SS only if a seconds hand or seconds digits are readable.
2:11
